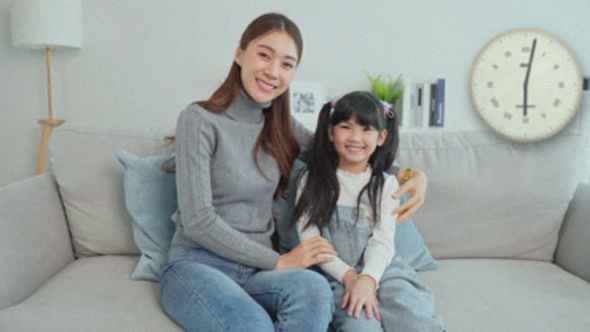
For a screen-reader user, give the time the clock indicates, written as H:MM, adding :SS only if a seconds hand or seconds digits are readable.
6:02
